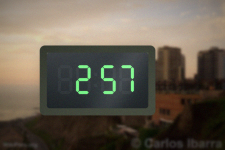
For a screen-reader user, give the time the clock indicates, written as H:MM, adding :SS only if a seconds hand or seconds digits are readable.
2:57
